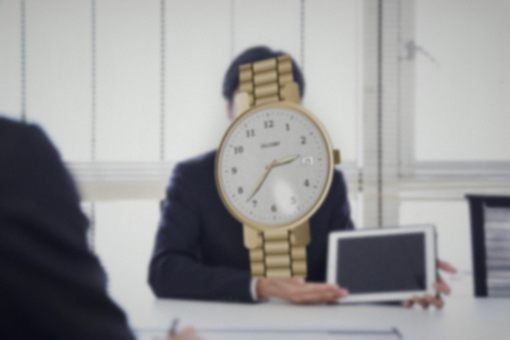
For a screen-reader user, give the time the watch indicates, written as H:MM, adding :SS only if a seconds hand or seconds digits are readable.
2:37
